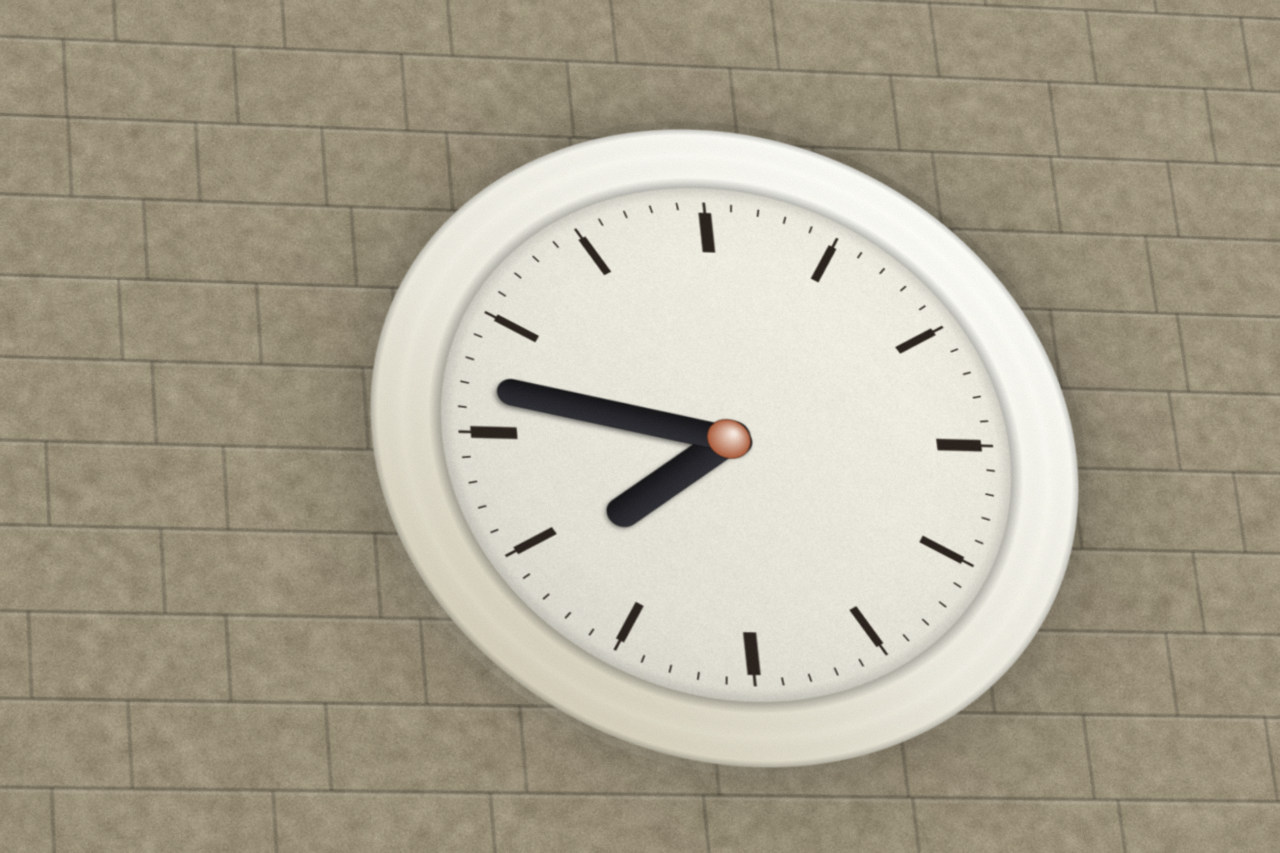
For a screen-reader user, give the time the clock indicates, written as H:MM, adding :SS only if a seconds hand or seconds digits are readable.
7:47
